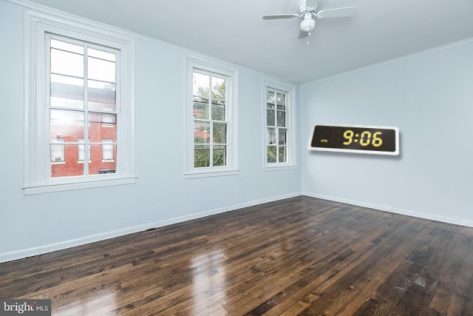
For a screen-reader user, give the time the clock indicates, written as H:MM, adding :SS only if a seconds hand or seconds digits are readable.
9:06
